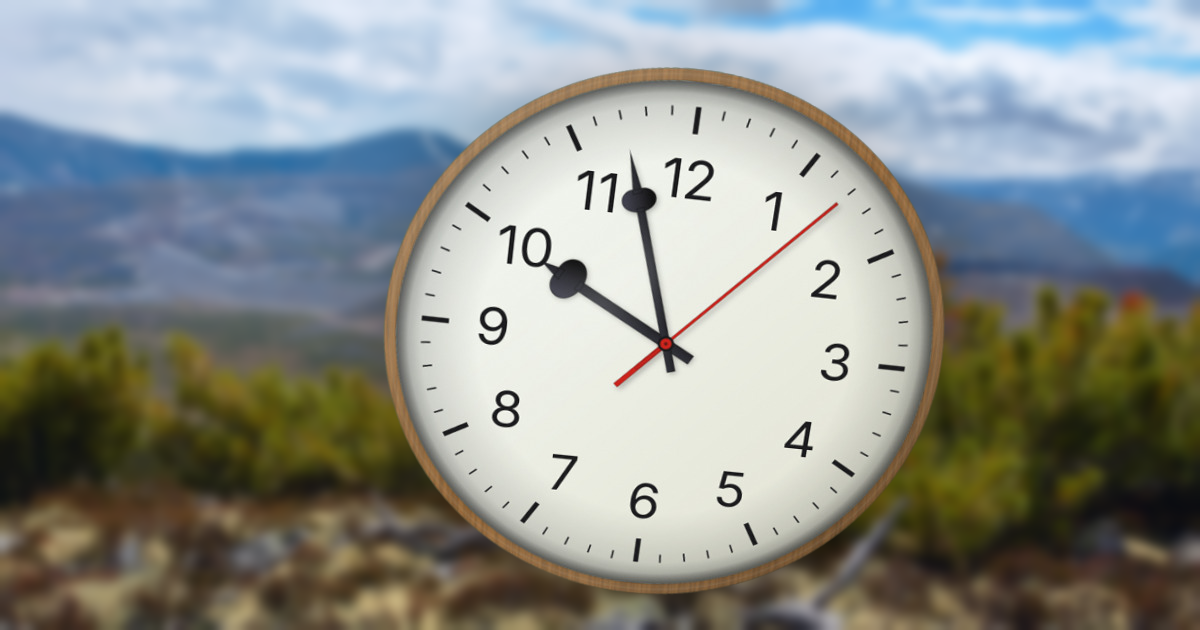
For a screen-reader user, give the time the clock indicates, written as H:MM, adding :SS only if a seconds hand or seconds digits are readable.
9:57:07
